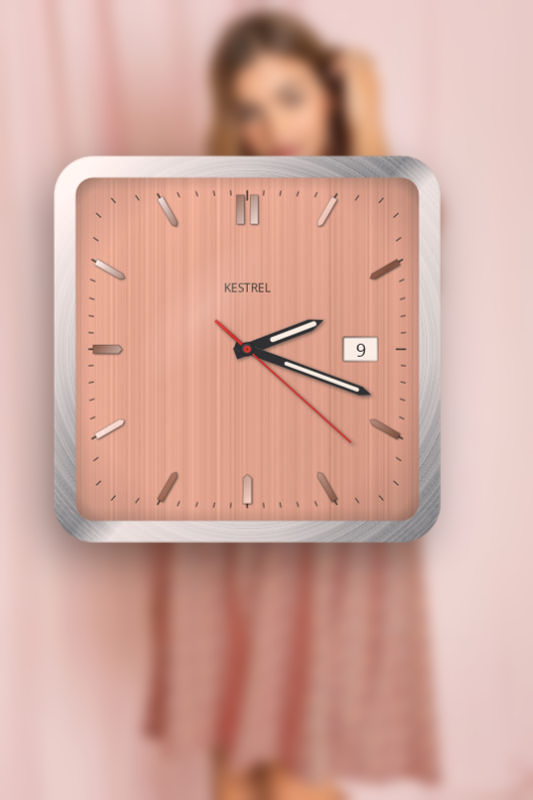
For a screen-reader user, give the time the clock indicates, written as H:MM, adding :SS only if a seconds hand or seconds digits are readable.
2:18:22
